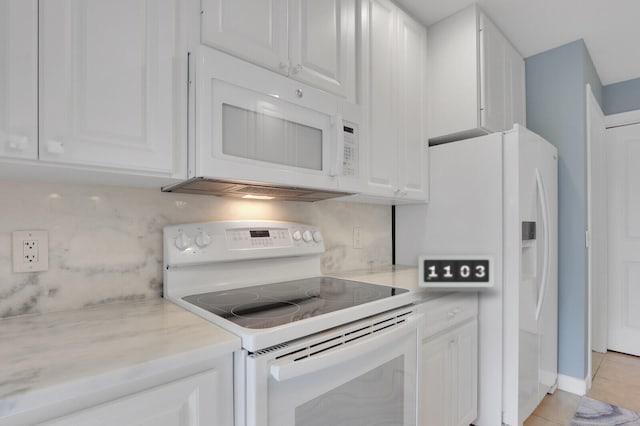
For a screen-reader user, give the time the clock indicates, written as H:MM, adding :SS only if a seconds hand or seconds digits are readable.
11:03
